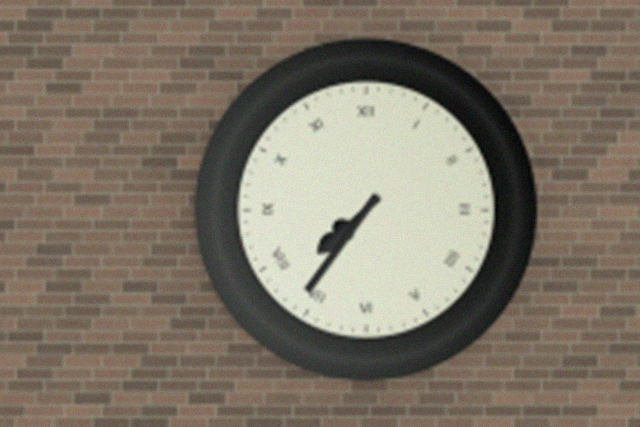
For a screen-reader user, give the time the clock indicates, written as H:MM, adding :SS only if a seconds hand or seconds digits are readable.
7:36
